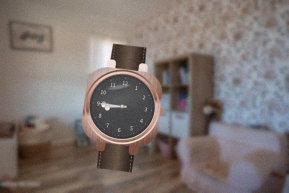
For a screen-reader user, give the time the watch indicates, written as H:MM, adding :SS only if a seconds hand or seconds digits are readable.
8:45
